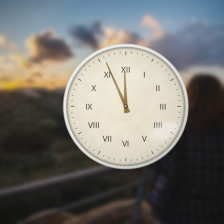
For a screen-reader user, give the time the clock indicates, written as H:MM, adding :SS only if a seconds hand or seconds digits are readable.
11:56
